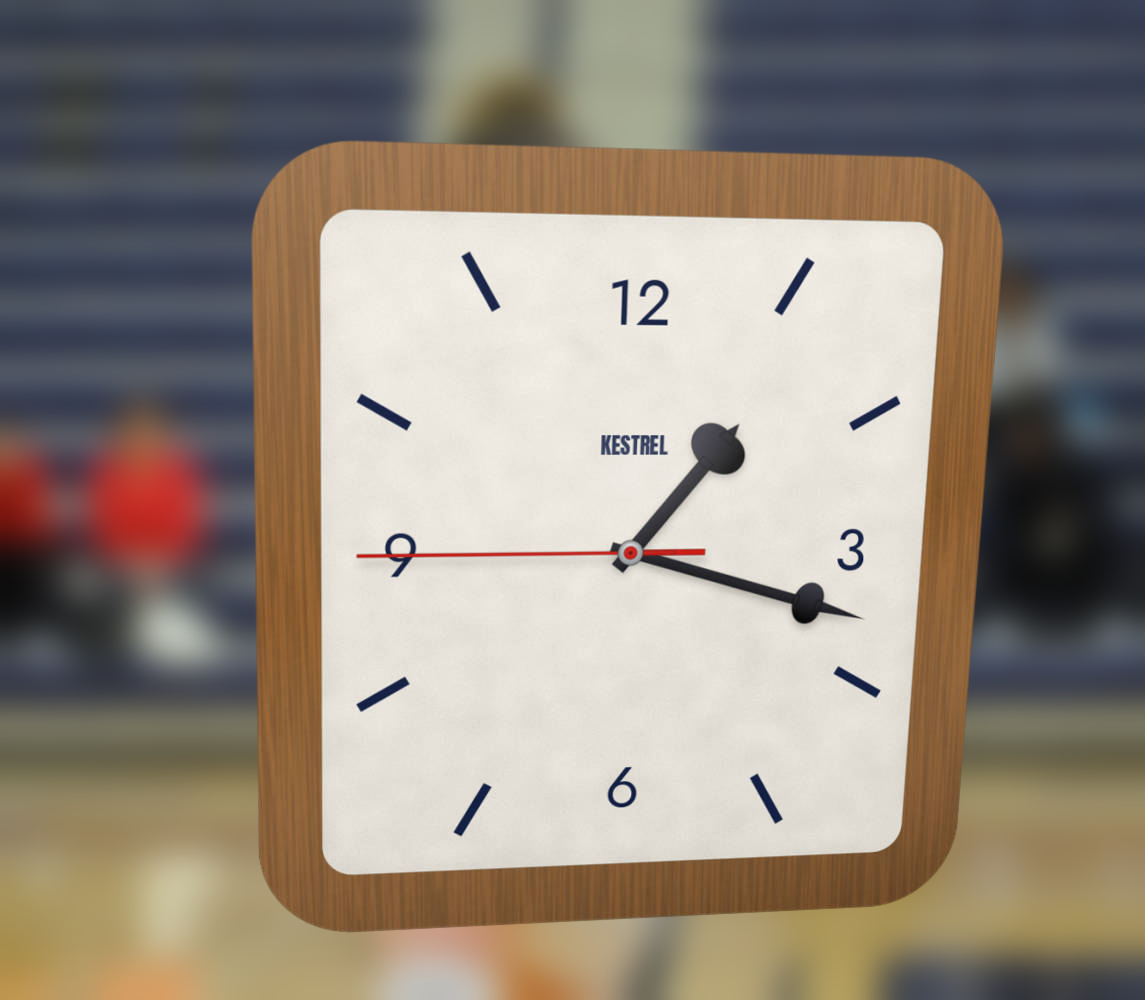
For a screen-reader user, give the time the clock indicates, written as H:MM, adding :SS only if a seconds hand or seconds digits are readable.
1:17:45
